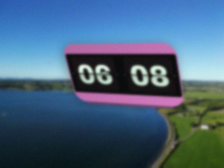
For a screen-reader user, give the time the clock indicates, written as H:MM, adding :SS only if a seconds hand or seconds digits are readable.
6:08
